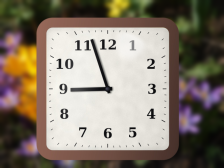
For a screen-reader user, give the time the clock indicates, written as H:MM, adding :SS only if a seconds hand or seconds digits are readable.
8:57
